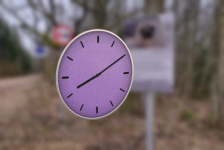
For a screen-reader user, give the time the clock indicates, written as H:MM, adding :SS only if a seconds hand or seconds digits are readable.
8:10
